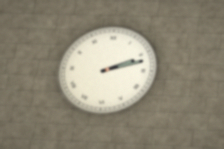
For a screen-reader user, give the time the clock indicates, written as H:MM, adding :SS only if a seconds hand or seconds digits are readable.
2:12
